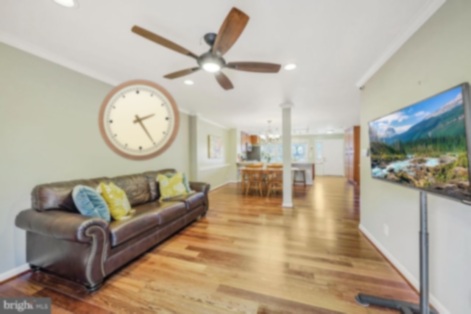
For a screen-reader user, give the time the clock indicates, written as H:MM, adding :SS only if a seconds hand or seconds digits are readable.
2:25
